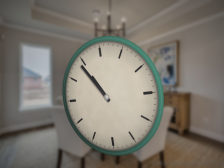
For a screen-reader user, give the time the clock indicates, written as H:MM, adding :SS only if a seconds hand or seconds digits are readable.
10:54
